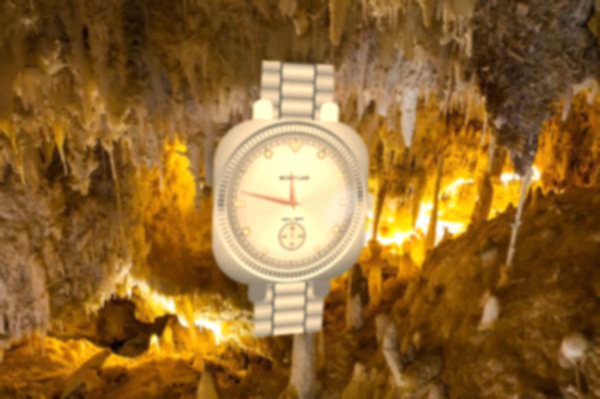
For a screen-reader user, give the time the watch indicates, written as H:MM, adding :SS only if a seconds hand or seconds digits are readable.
11:47
